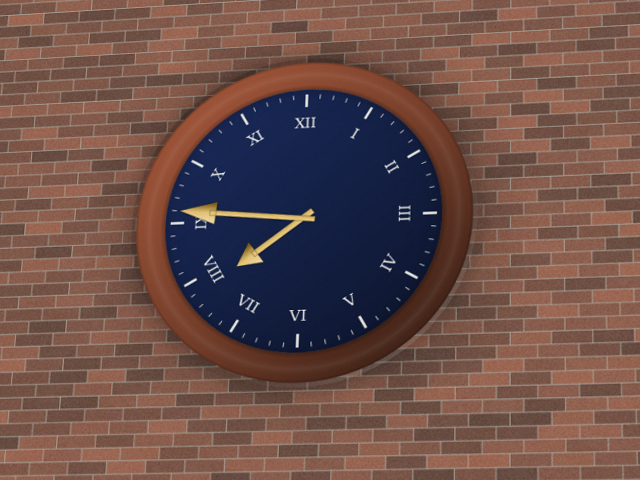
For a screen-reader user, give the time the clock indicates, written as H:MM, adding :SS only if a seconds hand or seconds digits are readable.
7:46
